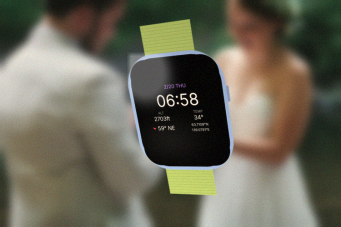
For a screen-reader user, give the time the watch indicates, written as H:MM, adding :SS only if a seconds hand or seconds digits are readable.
6:58
